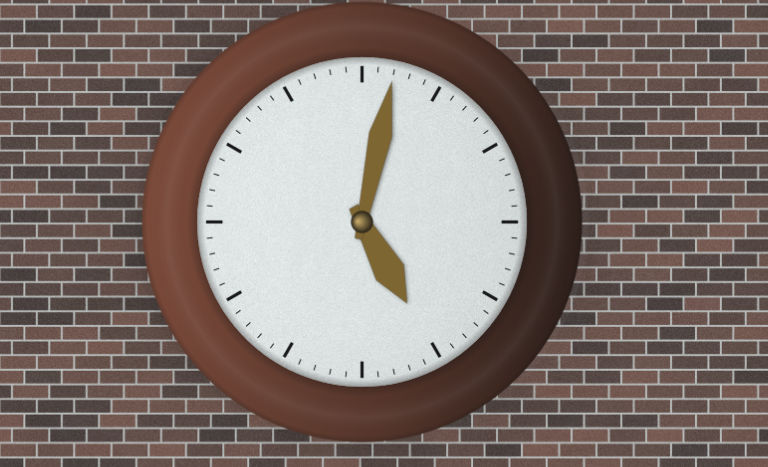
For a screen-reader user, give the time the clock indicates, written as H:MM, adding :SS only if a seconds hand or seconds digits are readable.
5:02
